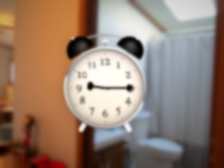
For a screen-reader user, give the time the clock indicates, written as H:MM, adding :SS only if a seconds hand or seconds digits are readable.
9:15
